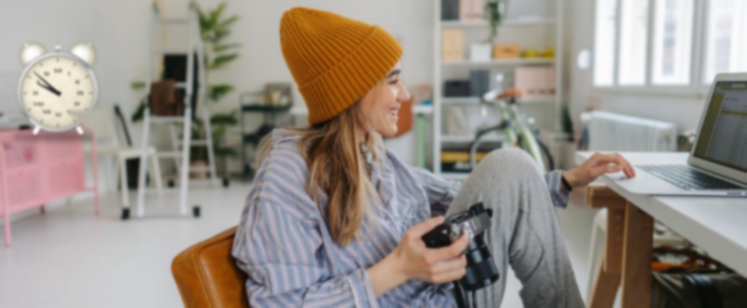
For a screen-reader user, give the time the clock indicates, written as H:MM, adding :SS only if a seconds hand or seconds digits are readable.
9:52
